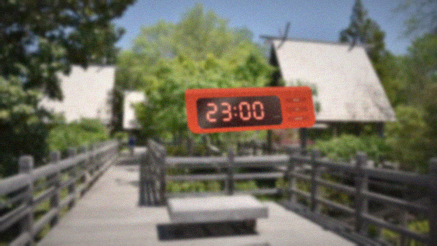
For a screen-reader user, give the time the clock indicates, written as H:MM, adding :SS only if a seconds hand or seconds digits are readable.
23:00
